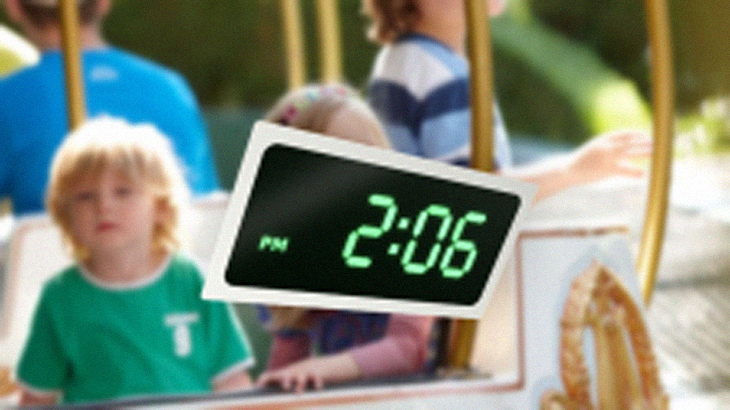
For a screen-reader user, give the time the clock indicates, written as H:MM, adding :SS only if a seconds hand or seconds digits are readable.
2:06
